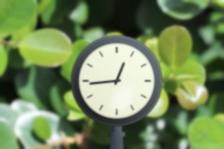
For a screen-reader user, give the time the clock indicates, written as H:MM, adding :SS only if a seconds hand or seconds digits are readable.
12:44
